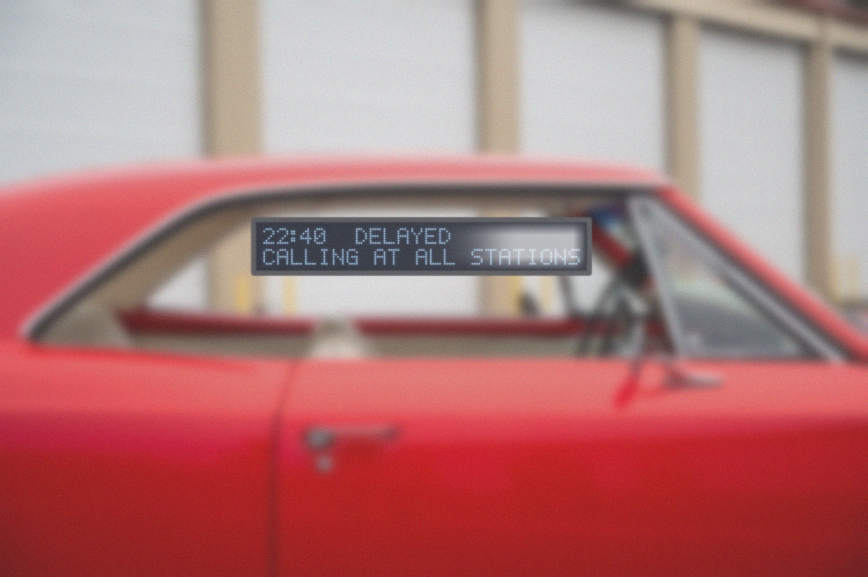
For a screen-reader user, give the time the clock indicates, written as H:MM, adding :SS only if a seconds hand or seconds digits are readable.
22:40
